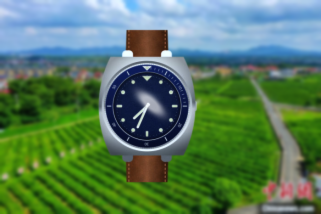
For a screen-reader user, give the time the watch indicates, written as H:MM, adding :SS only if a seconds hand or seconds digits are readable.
7:34
